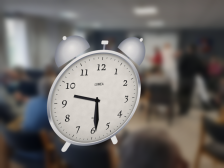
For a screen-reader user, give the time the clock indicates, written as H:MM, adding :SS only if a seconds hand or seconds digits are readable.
9:29
